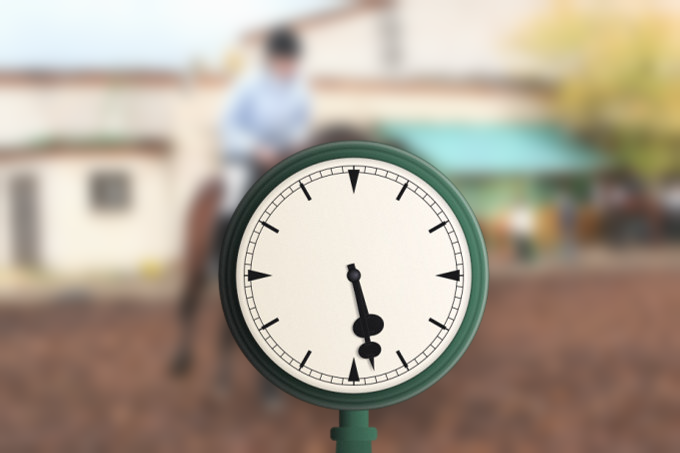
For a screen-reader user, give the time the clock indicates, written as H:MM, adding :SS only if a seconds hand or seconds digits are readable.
5:28
